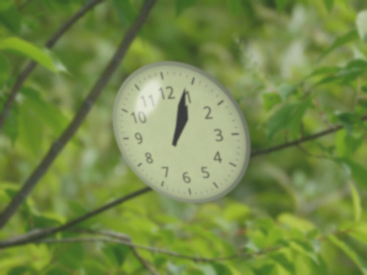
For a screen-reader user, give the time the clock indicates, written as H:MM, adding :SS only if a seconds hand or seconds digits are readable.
1:04
